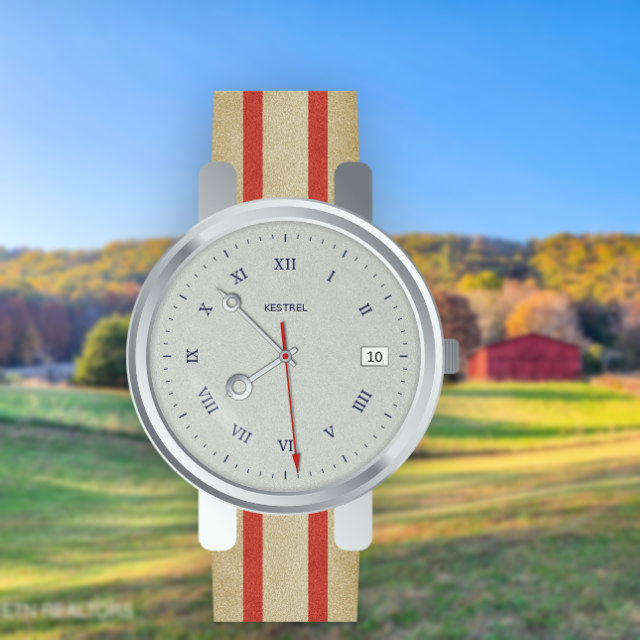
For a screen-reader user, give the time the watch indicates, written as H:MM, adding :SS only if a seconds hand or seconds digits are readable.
7:52:29
